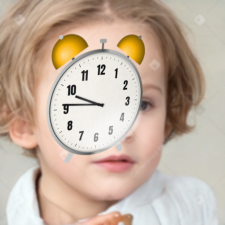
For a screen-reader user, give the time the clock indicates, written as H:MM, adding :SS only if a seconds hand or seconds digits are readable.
9:46
